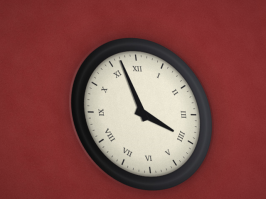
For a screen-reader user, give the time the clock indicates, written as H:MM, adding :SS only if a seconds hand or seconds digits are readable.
3:57
